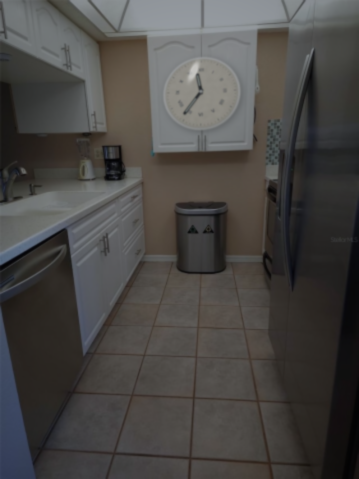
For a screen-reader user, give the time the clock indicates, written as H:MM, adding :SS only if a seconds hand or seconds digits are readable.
11:36
